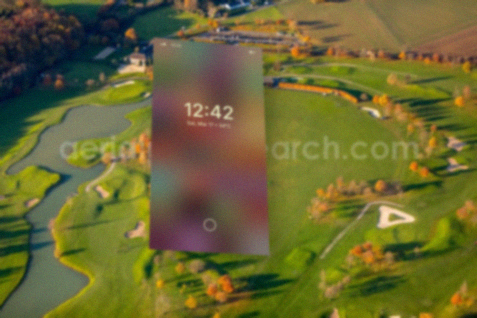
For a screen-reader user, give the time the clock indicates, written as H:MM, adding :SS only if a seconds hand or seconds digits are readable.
12:42
